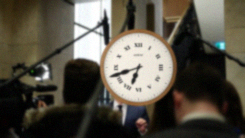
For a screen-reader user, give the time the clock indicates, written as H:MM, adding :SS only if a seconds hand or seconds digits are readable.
6:42
